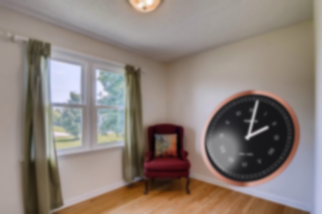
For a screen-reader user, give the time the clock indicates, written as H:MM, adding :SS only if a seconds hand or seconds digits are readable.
2:01
